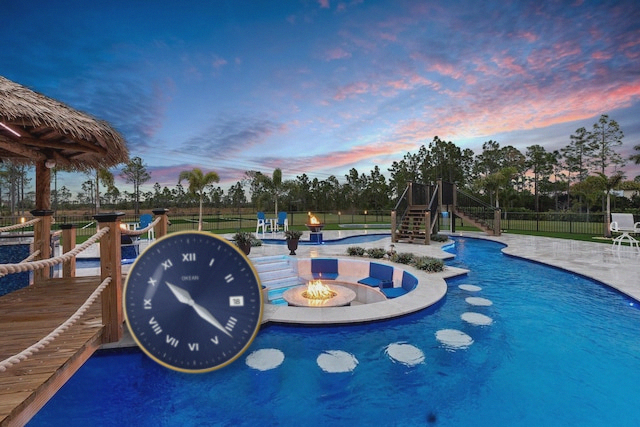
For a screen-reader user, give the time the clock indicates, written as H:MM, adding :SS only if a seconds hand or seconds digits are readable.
10:22
